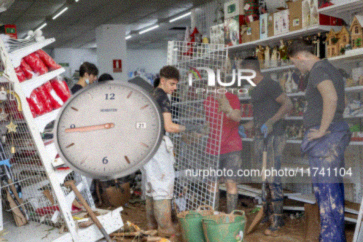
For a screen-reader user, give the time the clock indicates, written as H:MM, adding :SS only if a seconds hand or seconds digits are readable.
8:44
